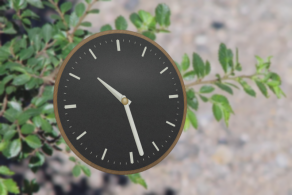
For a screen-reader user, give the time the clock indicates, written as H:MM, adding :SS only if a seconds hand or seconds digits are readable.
10:28
